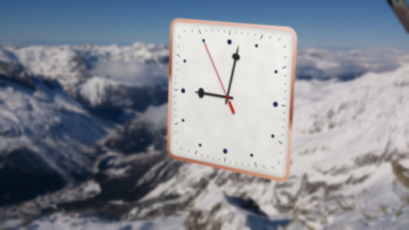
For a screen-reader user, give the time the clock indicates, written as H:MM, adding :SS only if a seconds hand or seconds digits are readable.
9:01:55
